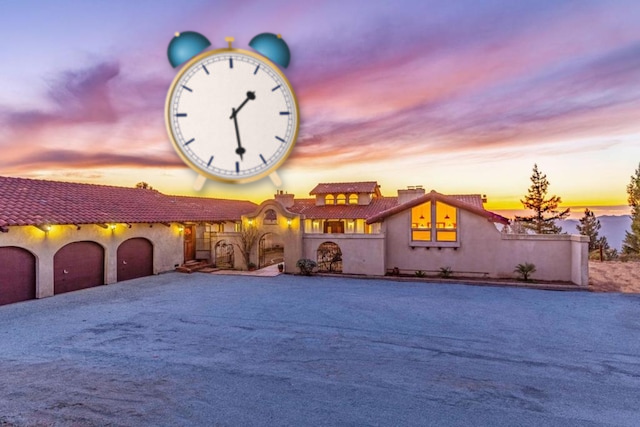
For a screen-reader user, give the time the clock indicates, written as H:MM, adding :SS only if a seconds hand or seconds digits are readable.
1:29
